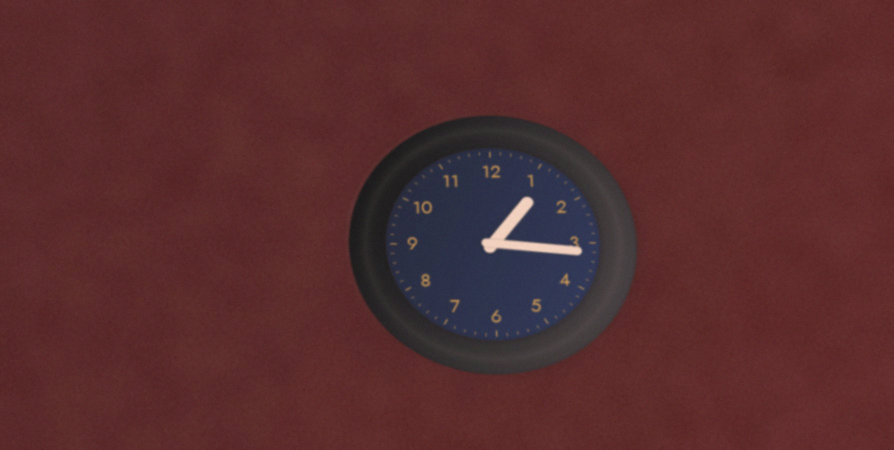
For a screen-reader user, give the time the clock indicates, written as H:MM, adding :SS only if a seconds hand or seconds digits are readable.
1:16
